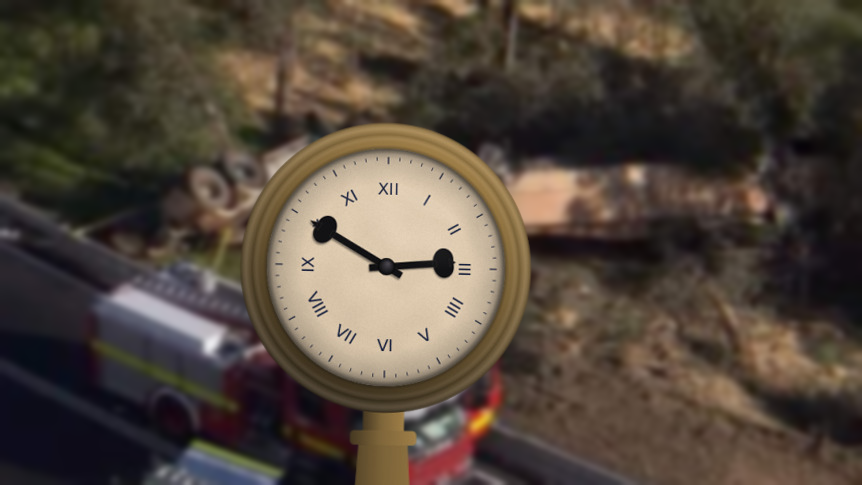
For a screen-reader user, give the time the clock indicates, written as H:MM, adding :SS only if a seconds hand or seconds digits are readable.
2:50
